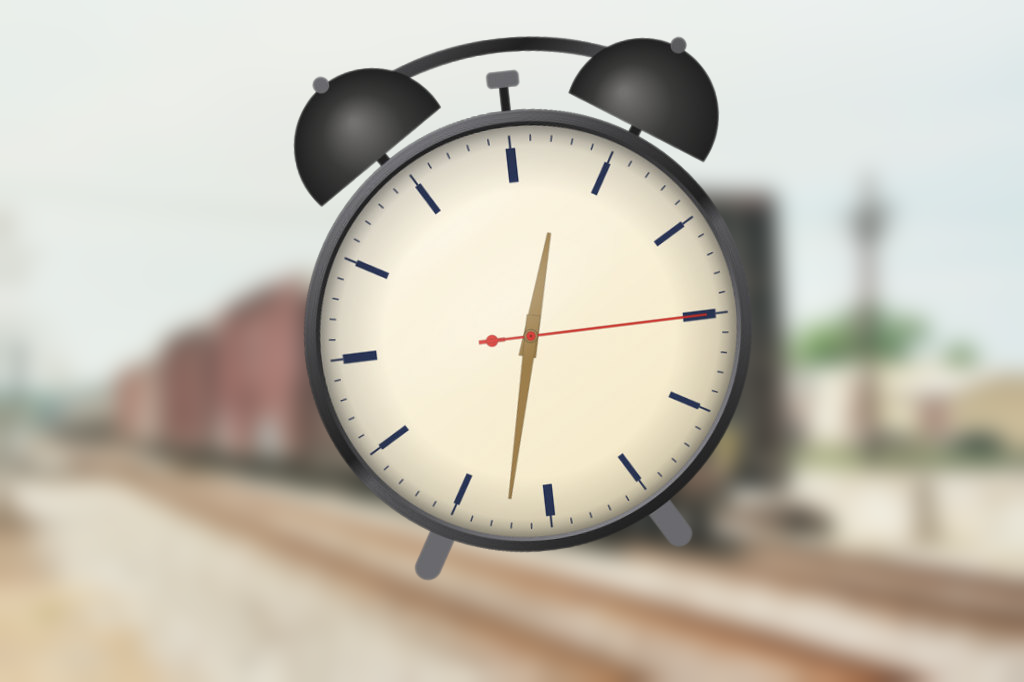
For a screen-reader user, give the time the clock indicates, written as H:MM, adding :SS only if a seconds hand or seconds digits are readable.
12:32:15
